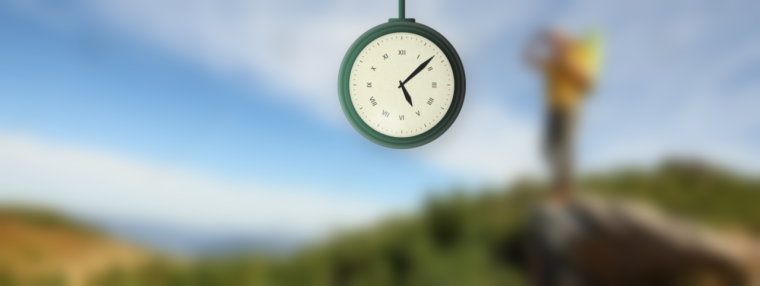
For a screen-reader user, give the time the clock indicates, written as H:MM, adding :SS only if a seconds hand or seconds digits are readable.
5:08
